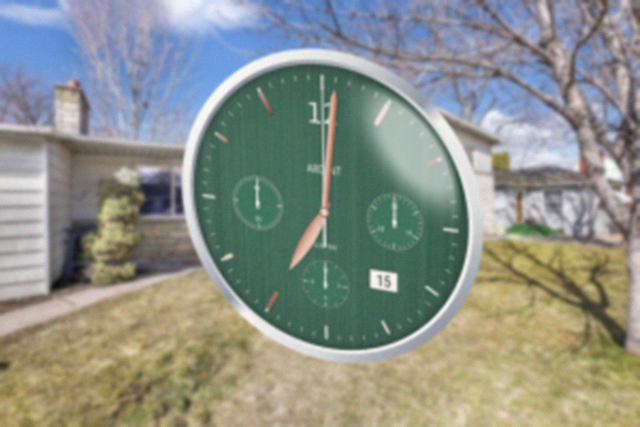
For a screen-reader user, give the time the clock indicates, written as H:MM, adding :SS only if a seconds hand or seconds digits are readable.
7:01
